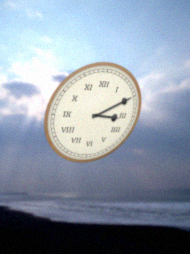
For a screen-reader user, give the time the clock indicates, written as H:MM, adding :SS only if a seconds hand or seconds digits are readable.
3:10
